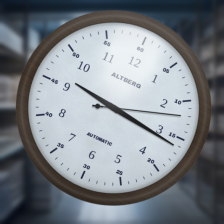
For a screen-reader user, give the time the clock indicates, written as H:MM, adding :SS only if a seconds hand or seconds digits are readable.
9:16:12
